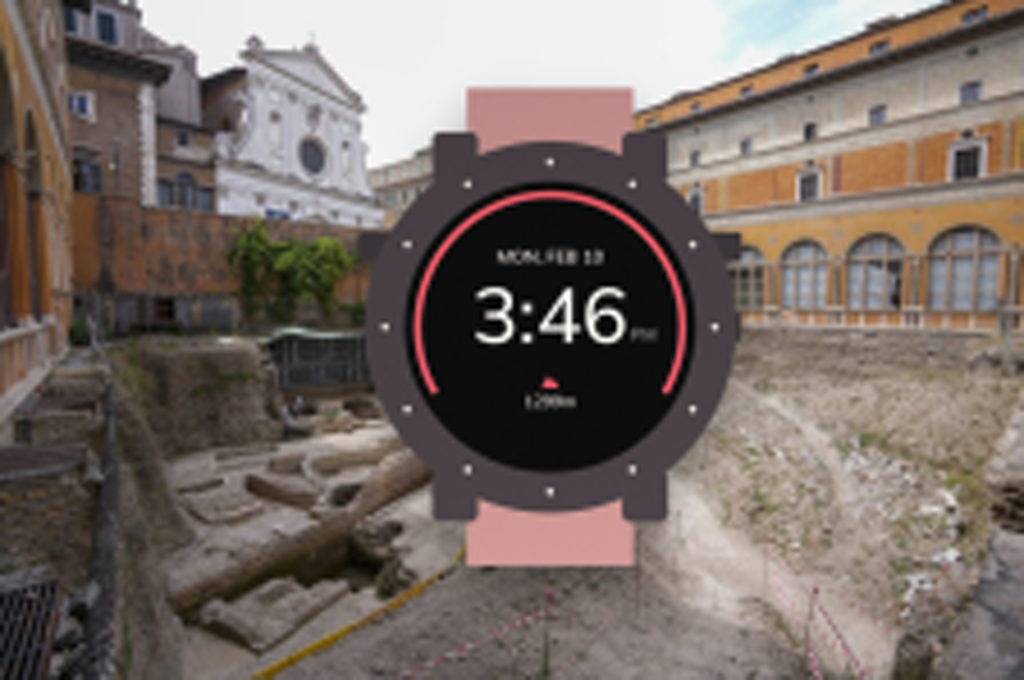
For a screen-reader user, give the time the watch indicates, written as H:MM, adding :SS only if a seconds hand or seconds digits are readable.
3:46
